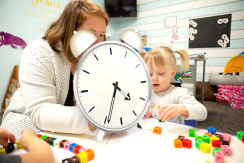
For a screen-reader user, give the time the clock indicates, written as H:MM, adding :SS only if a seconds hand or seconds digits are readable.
4:34
